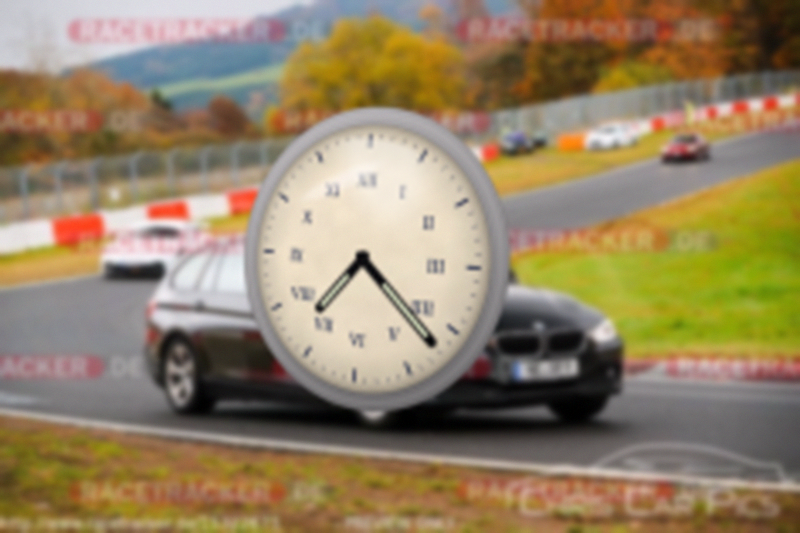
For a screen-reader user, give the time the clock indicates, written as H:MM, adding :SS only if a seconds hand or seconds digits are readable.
7:22
